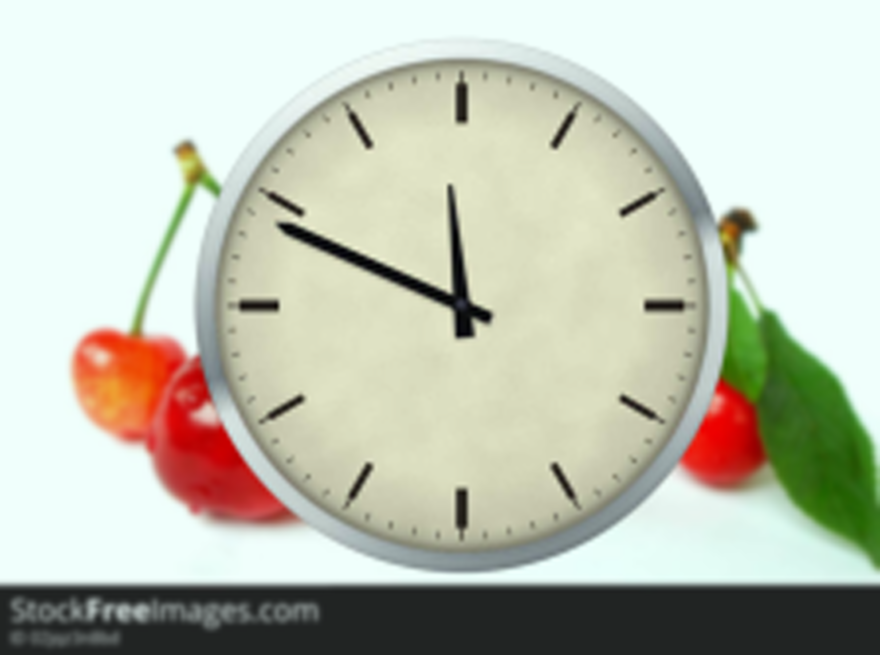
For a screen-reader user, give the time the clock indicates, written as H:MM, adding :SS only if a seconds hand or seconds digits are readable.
11:49
